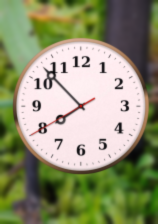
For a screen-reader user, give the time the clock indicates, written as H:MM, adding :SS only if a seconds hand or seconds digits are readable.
7:52:40
